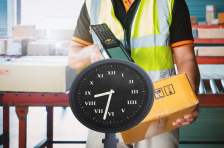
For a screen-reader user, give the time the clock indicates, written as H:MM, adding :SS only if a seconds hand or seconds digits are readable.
8:32
